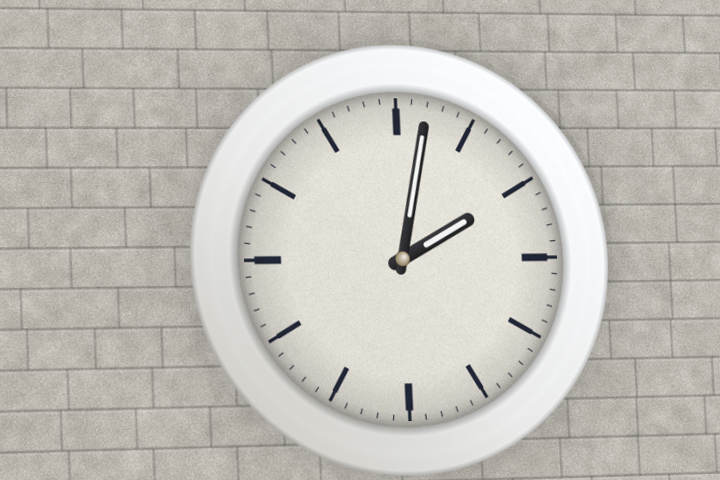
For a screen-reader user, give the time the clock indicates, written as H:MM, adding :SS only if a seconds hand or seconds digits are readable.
2:02
